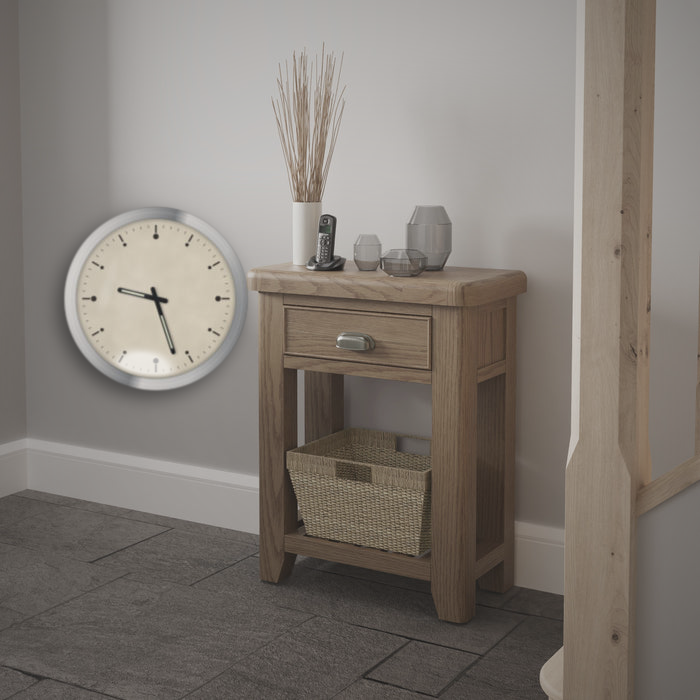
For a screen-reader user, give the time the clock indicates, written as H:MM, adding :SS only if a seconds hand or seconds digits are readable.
9:27
